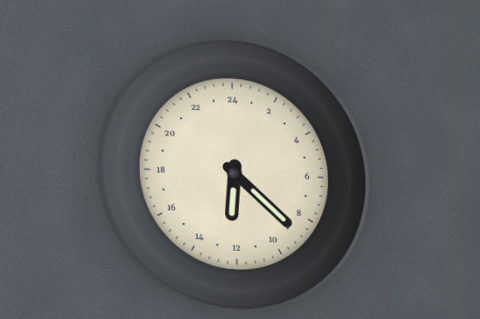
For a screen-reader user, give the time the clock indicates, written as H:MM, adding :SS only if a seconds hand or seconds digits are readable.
12:22
